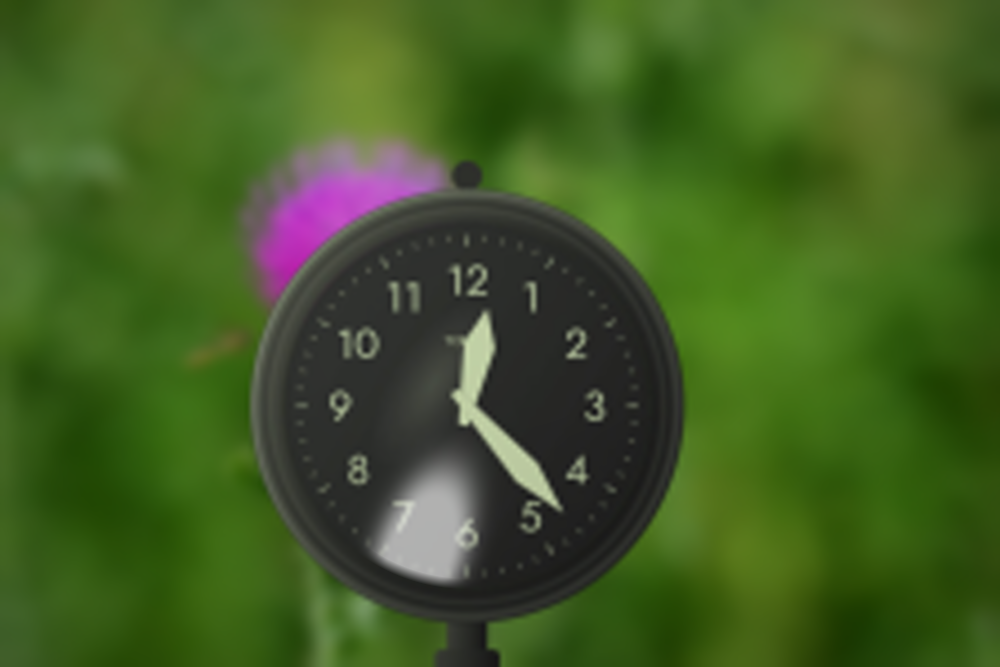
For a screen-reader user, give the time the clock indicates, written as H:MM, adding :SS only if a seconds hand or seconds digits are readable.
12:23
